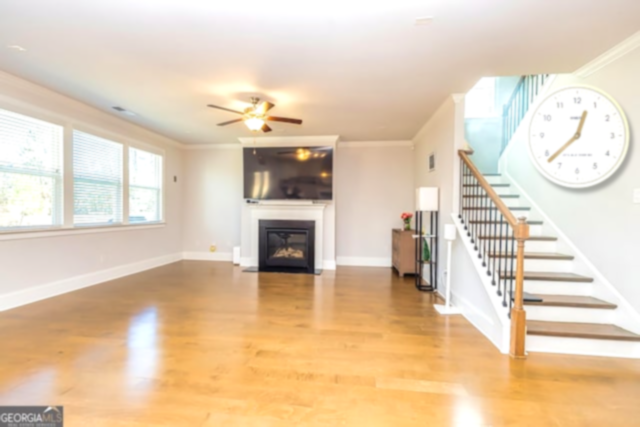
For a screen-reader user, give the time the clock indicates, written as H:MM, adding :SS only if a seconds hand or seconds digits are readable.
12:38
